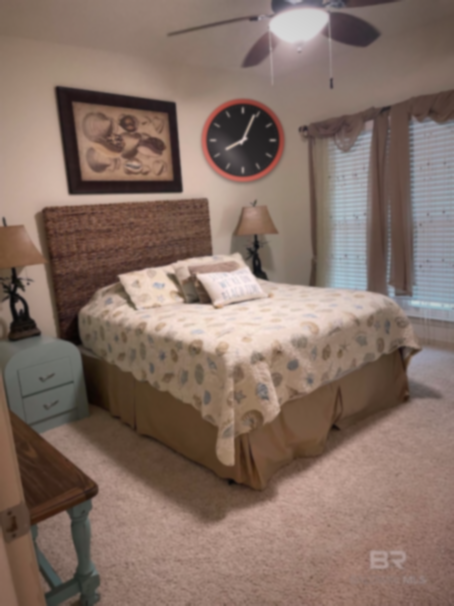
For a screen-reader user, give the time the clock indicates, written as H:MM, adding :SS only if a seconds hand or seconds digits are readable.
8:04
